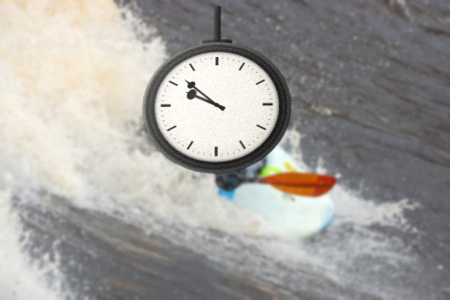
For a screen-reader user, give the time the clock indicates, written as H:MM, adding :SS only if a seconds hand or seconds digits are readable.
9:52
